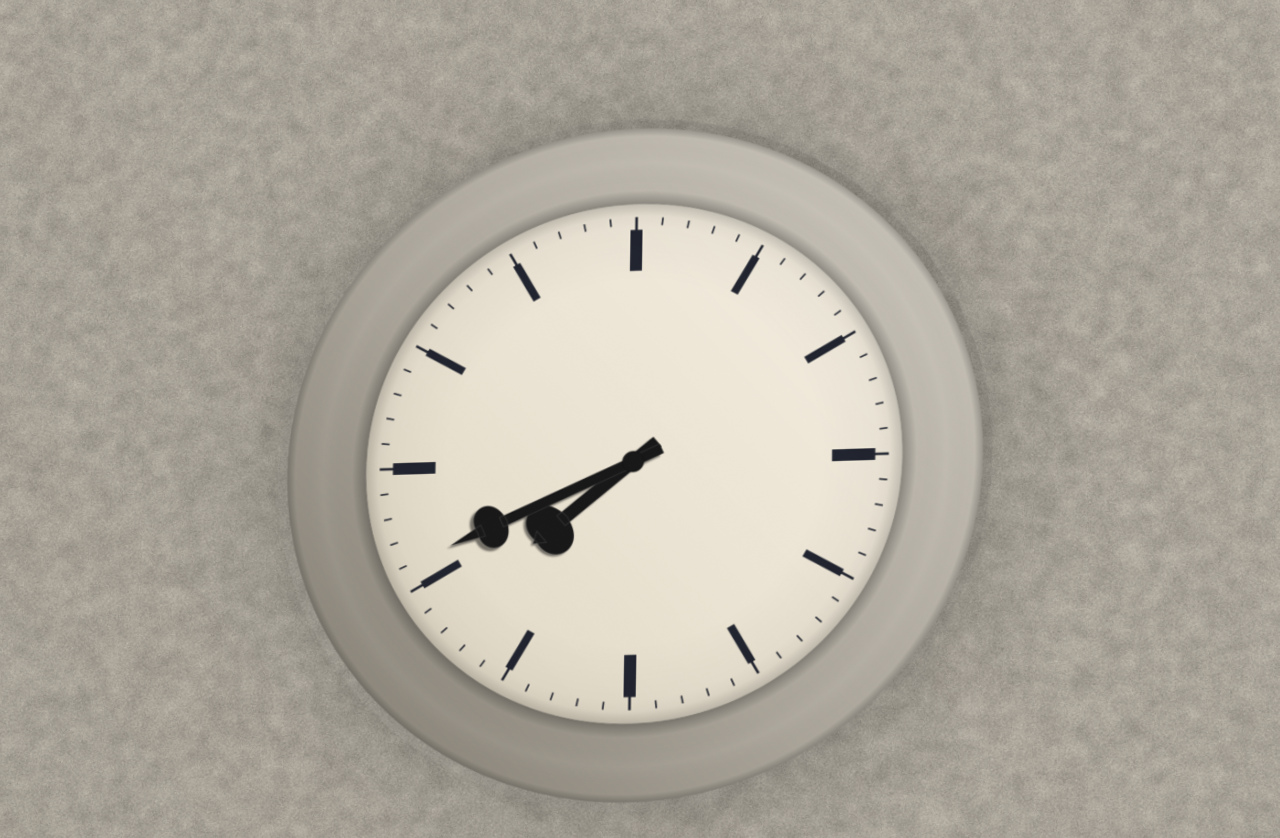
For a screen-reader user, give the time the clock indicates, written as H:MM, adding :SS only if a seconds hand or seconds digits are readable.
7:41
